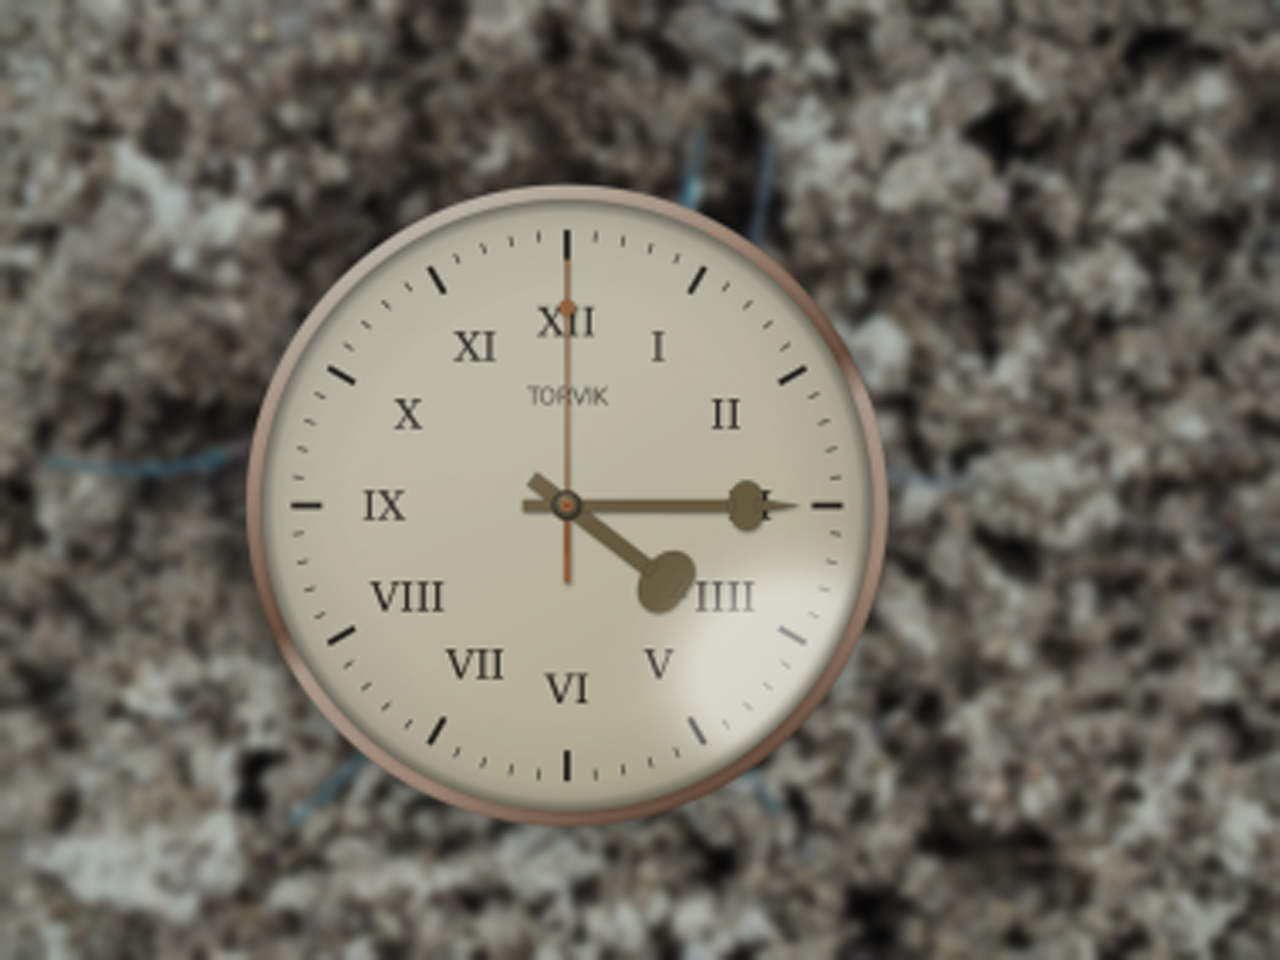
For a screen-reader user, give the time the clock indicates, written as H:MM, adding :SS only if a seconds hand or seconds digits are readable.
4:15:00
